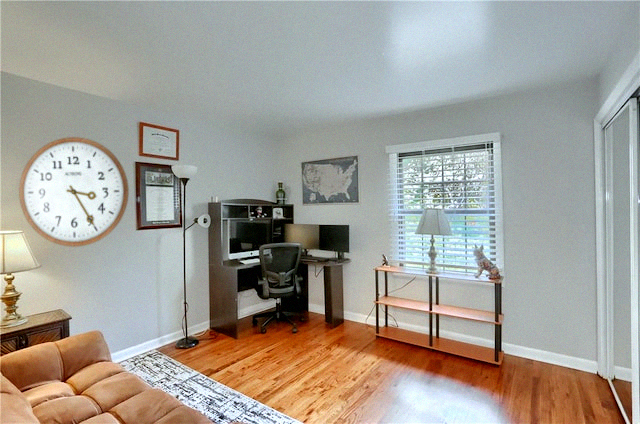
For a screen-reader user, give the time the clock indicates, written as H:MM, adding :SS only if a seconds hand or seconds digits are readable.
3:25
